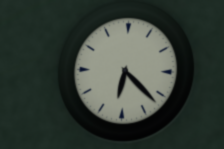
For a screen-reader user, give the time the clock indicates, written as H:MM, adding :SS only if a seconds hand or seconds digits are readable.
6:22
